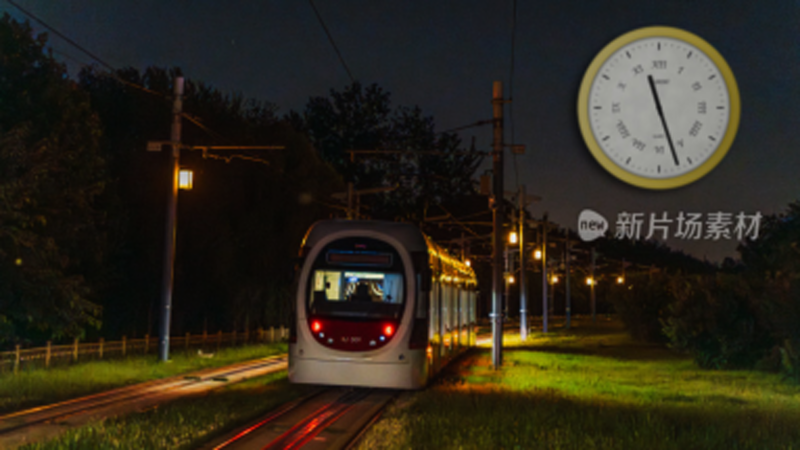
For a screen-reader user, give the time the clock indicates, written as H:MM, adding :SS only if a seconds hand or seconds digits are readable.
11:27
